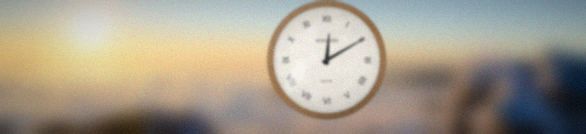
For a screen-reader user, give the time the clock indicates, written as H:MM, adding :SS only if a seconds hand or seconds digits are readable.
12:10
